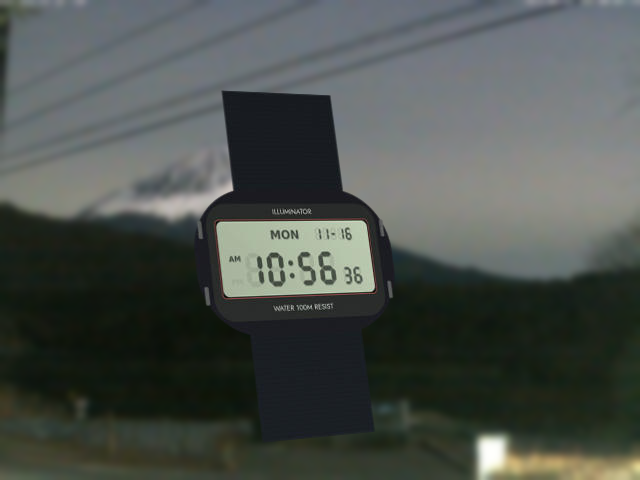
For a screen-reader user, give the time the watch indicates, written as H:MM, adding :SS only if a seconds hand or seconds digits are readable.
10:56:36
